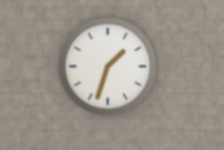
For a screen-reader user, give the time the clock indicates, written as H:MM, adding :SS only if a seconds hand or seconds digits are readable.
1:33
